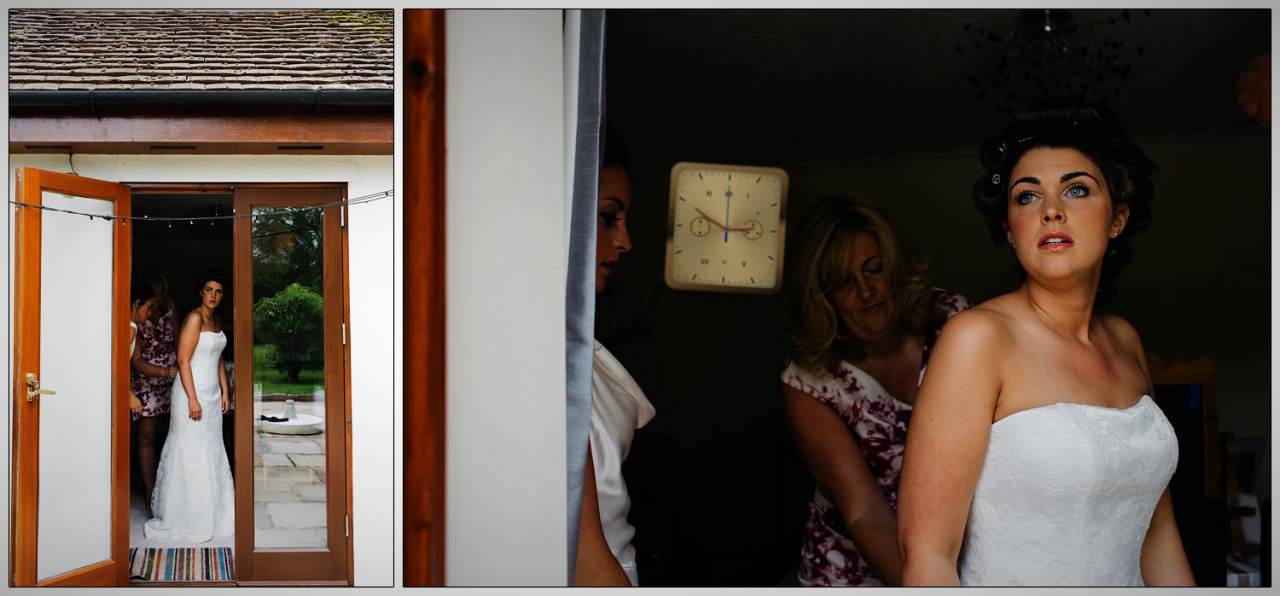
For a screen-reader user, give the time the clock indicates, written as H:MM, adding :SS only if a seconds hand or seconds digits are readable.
2:50
